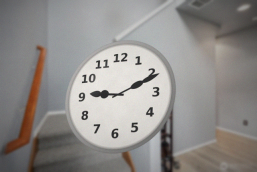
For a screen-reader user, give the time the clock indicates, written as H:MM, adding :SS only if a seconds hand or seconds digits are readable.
9:11
